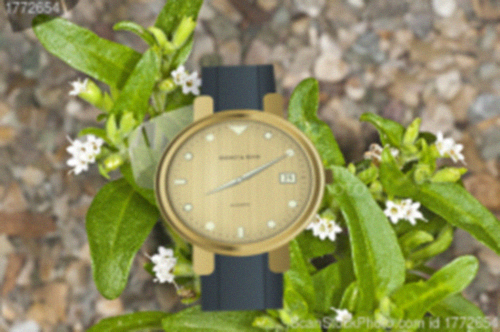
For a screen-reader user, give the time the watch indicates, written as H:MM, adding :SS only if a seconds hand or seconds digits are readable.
8:10
